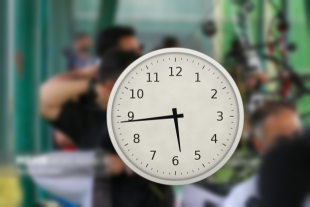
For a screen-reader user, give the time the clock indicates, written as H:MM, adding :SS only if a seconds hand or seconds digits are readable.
5:44
